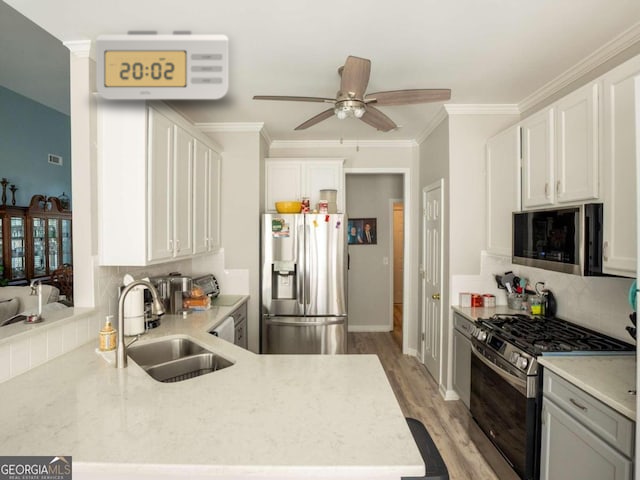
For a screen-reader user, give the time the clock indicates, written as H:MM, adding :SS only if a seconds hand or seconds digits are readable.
20:02
